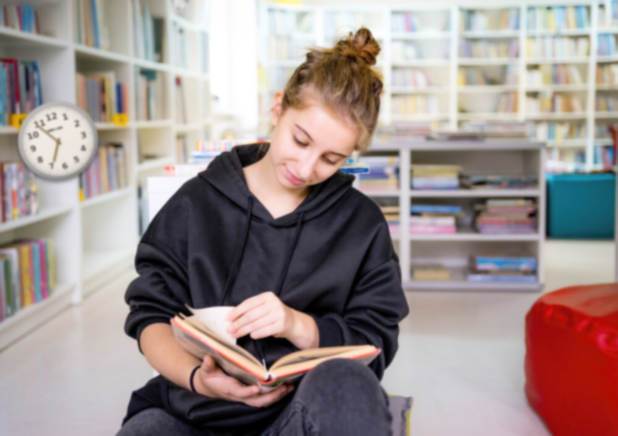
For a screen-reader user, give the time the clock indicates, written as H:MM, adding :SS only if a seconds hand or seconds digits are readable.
6:54
